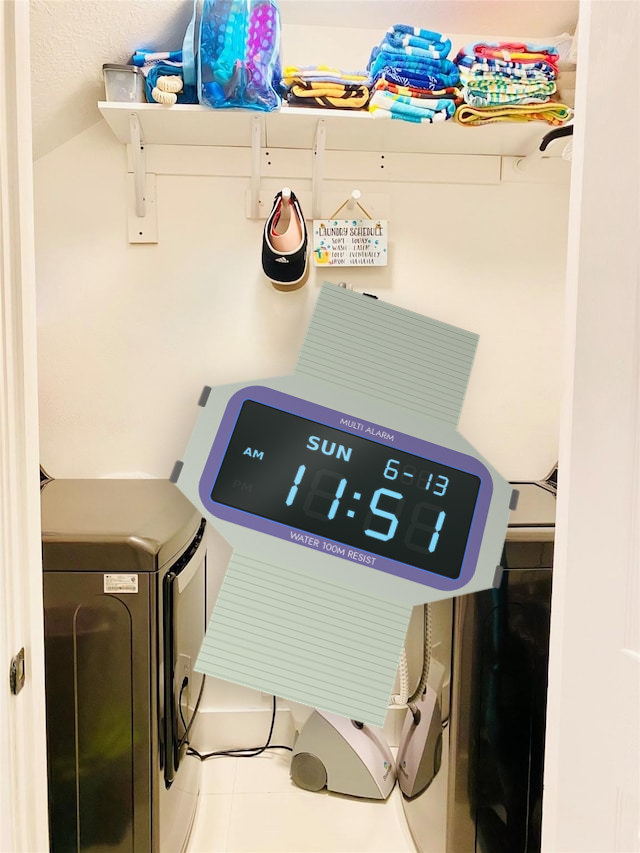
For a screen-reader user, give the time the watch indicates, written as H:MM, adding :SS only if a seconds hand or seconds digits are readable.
11:51
